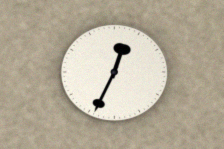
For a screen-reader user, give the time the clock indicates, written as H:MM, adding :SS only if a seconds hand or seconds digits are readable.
12:34
